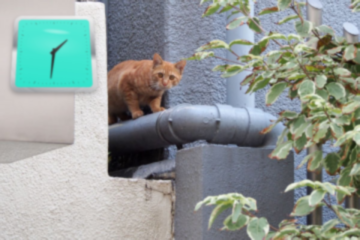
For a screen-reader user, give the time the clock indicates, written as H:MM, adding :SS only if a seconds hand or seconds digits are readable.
1:31
